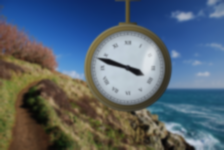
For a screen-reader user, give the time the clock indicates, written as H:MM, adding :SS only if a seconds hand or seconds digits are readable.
3:48
